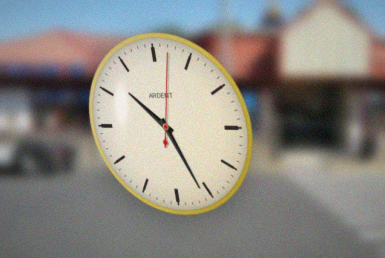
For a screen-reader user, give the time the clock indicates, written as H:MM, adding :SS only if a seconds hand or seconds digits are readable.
10:26:02
